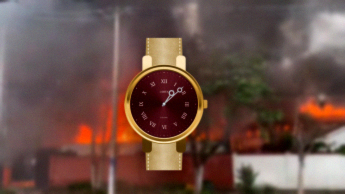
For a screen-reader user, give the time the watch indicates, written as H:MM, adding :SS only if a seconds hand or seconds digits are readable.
1:08
